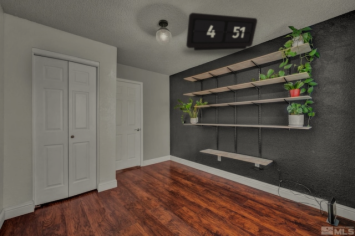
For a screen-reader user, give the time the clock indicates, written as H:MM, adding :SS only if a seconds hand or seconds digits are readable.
4:51
